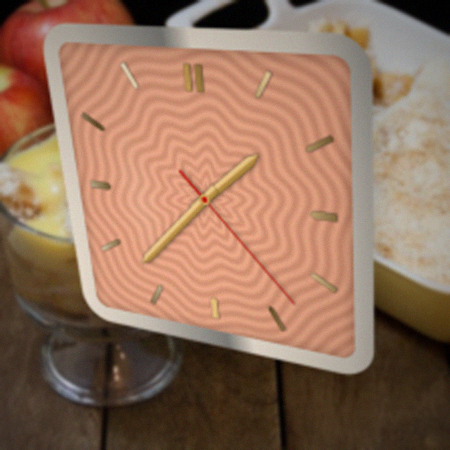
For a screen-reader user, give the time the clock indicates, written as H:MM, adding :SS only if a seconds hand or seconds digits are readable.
1:37:23
